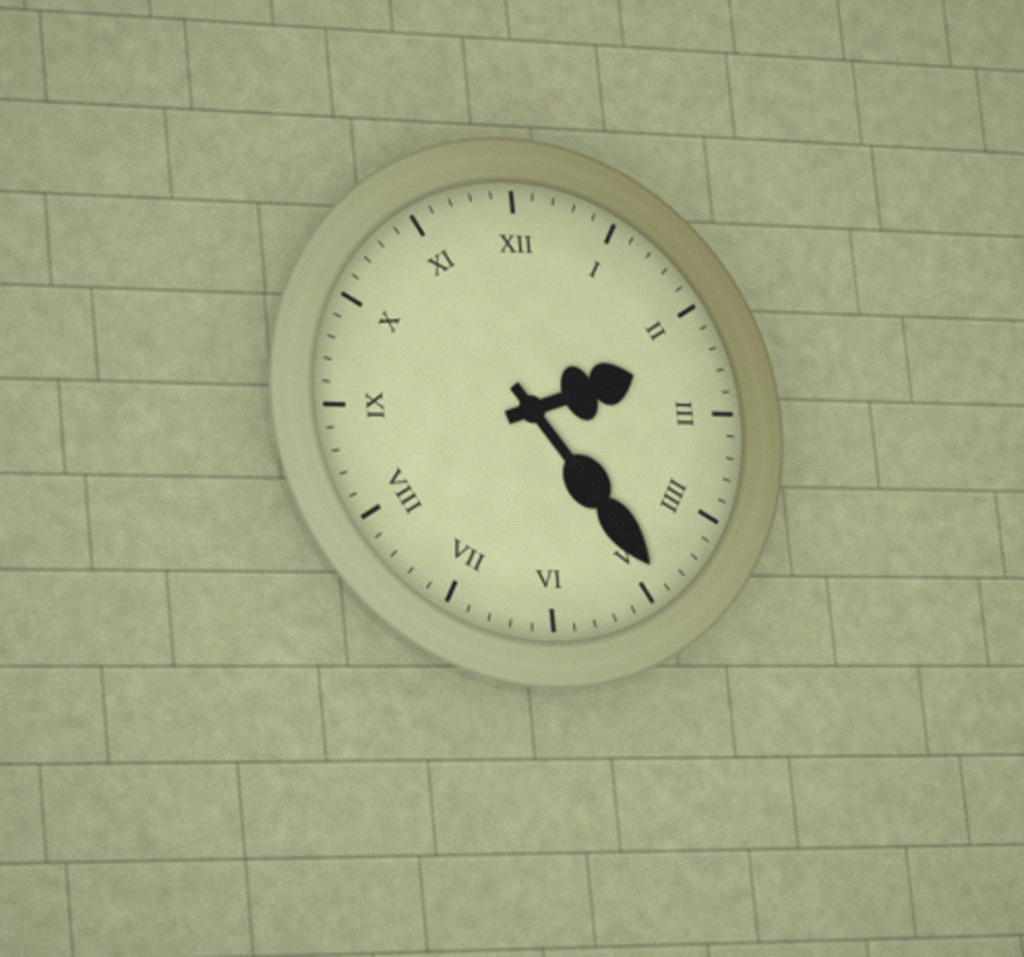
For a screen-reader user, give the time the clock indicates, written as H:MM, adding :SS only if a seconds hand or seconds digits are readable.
2:24
